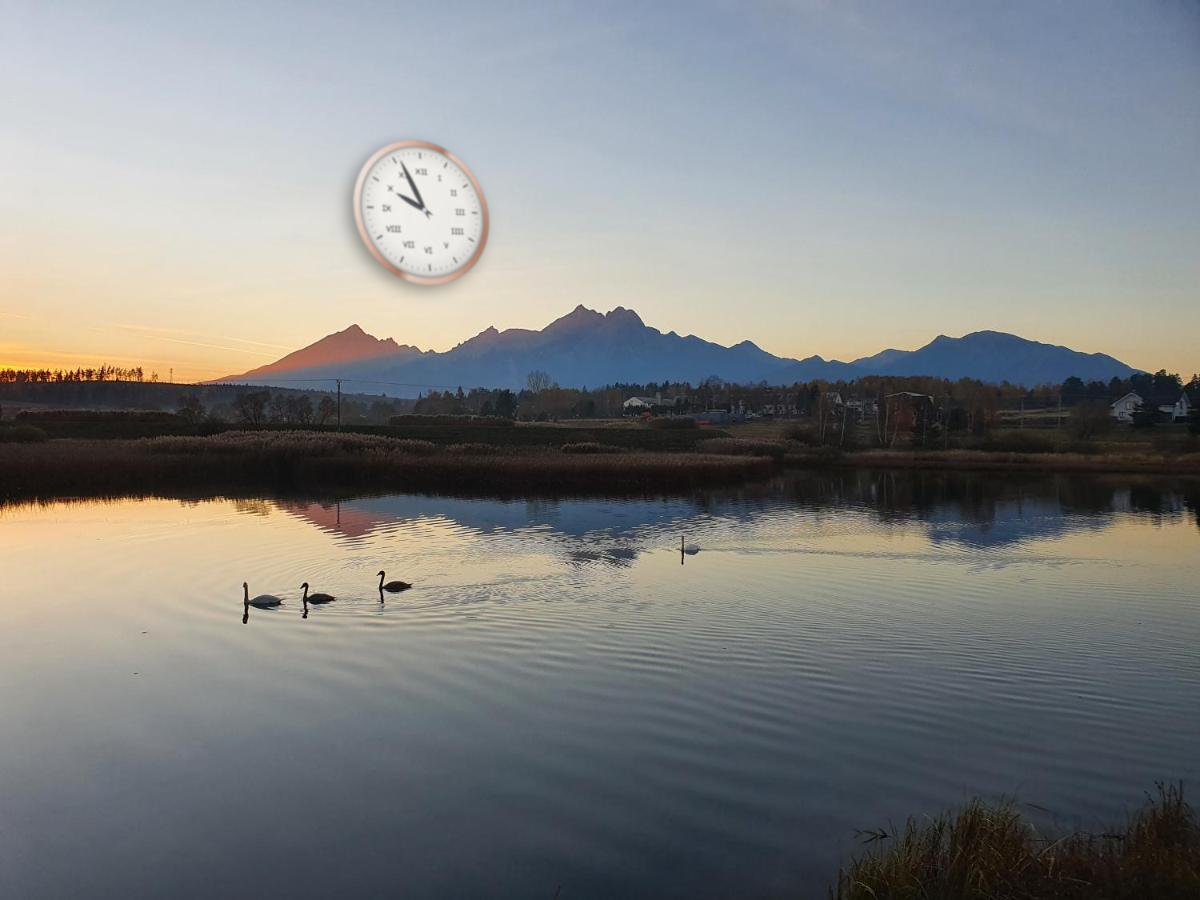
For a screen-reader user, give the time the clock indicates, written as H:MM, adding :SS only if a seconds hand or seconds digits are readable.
9:56
